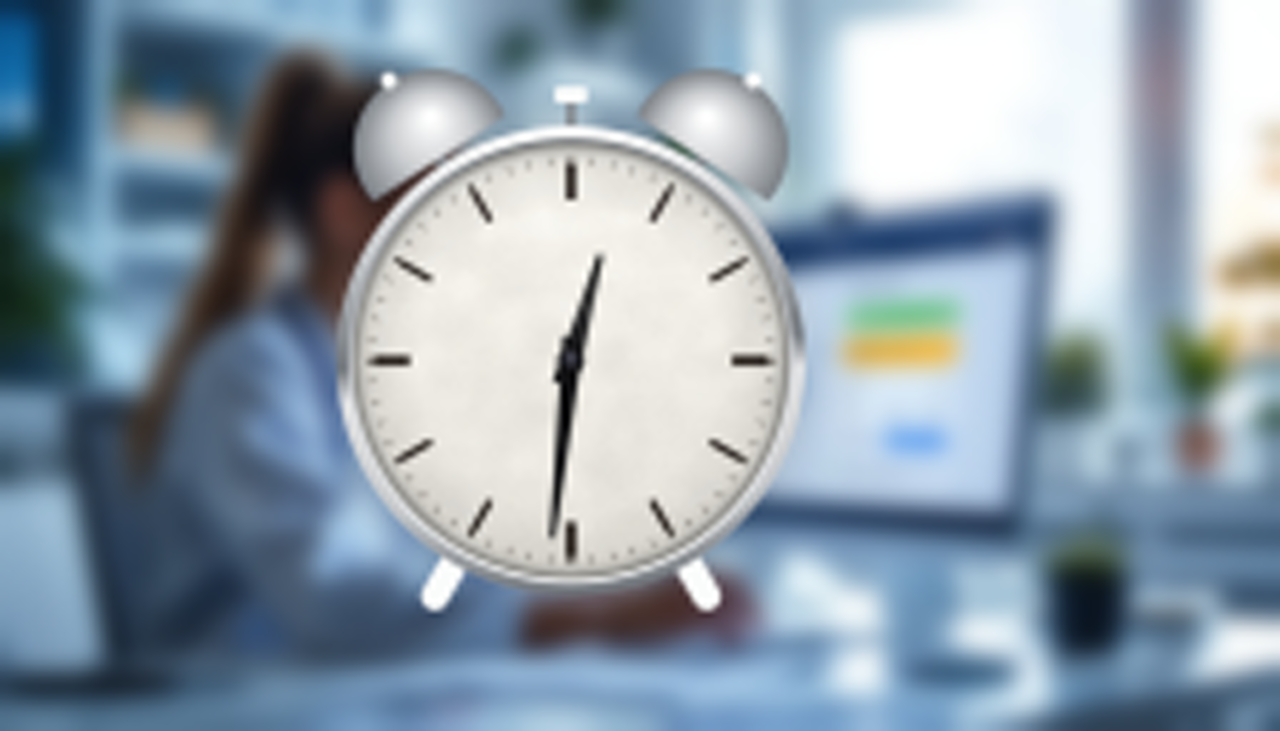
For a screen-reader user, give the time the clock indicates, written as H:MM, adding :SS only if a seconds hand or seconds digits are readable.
12:31
